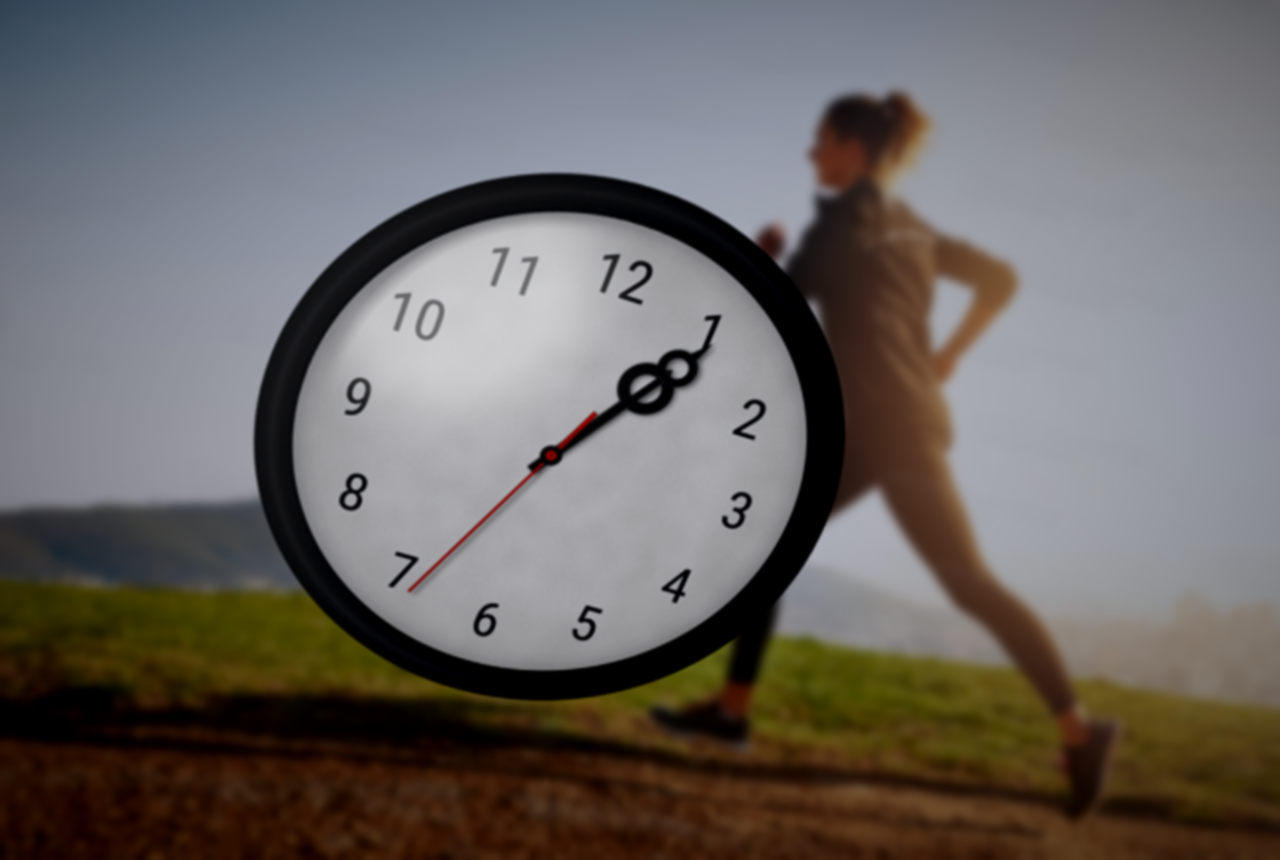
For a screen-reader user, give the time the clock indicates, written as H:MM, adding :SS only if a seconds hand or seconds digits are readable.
1:05:34
